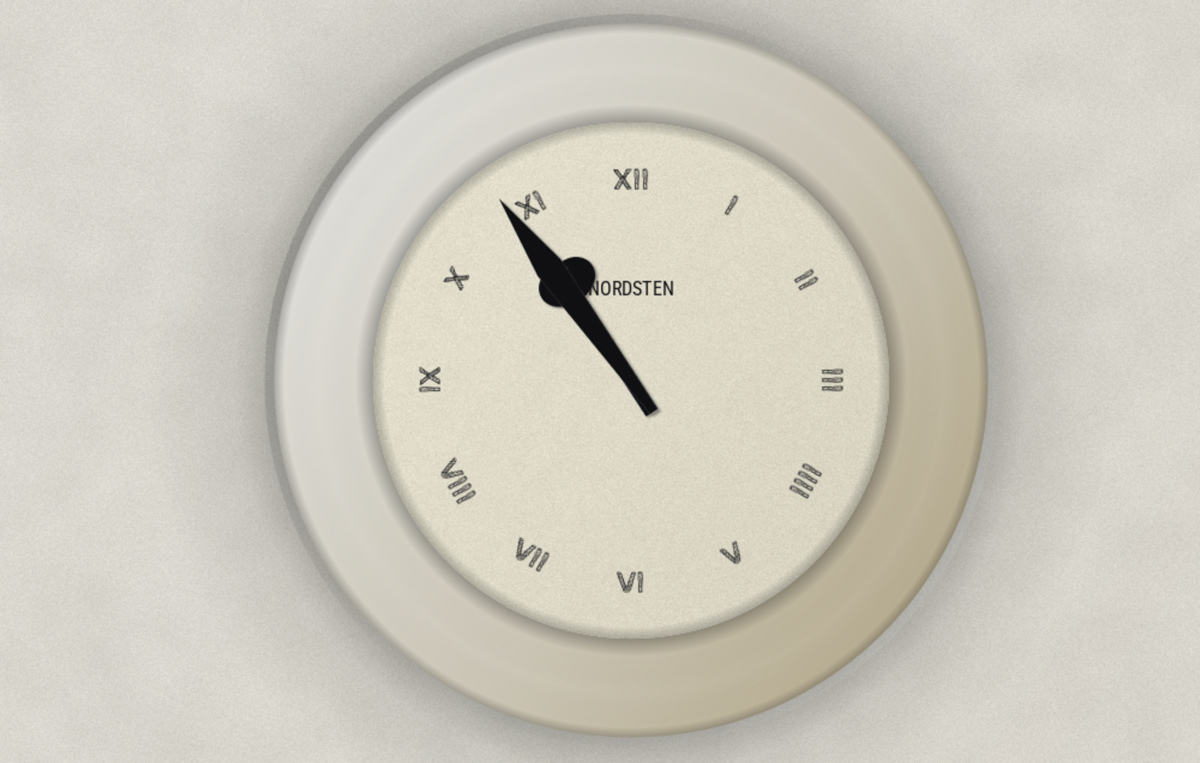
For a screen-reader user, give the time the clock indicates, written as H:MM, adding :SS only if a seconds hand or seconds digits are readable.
10:54
